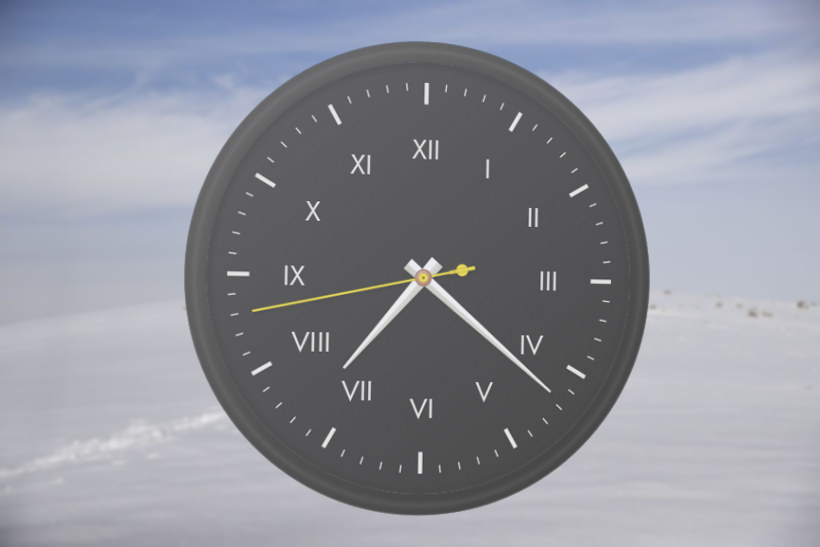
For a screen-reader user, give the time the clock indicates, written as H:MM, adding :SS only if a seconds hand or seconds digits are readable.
7:21:43
